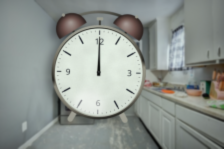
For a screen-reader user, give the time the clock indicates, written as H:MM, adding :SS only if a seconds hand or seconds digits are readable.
12:00
